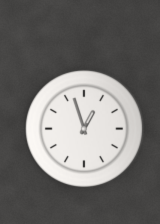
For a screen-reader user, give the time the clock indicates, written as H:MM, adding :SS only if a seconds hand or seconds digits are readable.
12:57
